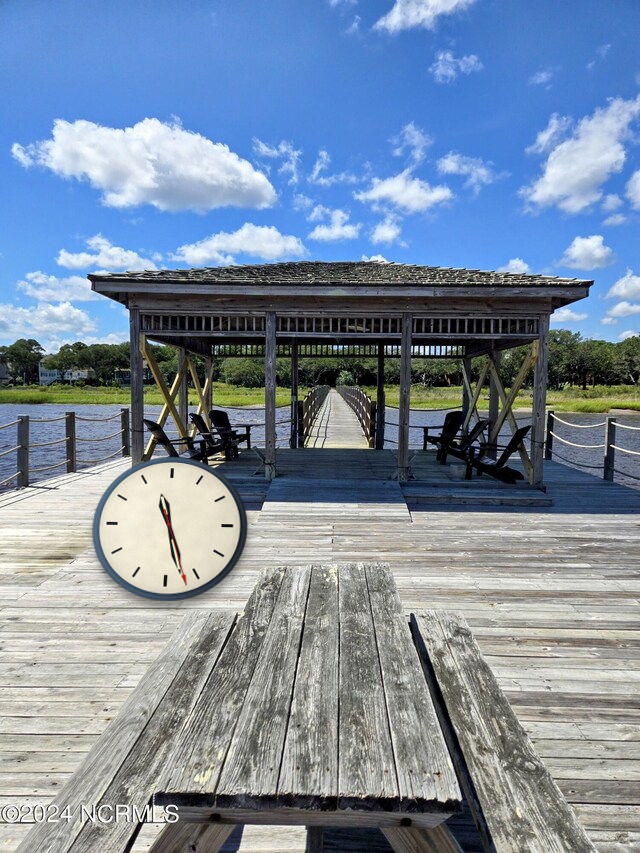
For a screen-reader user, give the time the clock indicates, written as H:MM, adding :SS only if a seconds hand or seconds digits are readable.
11:27:27
